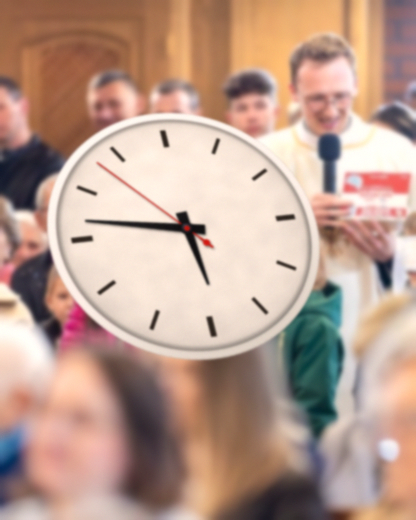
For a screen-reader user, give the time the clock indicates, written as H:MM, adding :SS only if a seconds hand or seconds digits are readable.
5:46:53
